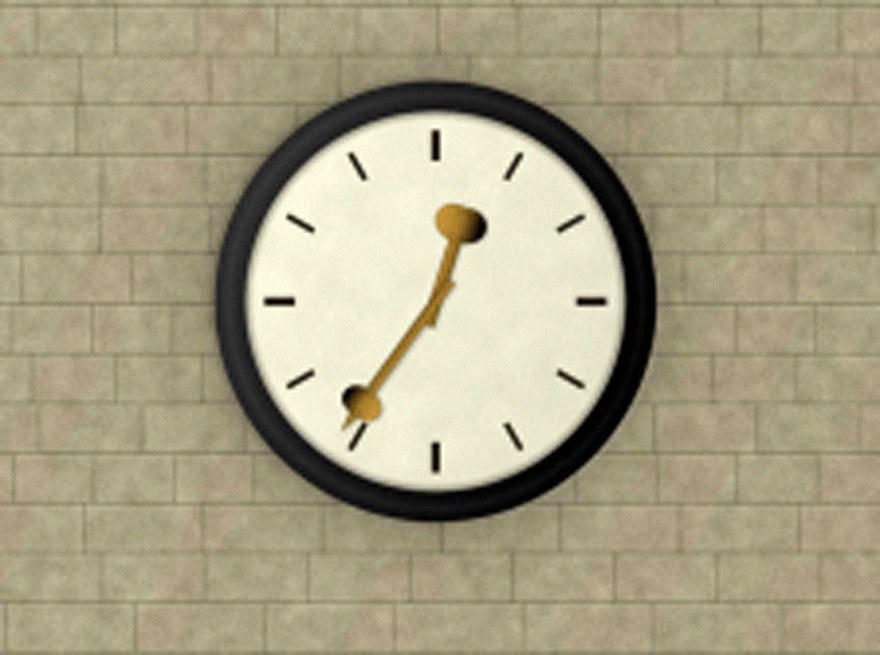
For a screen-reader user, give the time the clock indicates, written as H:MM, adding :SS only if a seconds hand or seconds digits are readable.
12:36
